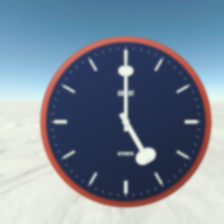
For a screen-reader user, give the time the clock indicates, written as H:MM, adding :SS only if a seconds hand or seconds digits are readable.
5:00
